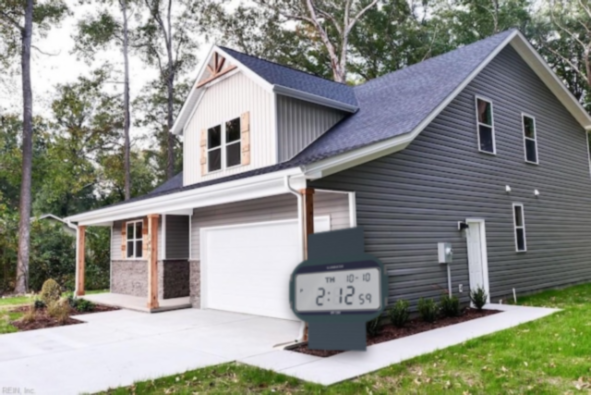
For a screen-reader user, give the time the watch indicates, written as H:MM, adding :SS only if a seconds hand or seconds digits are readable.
2:12
